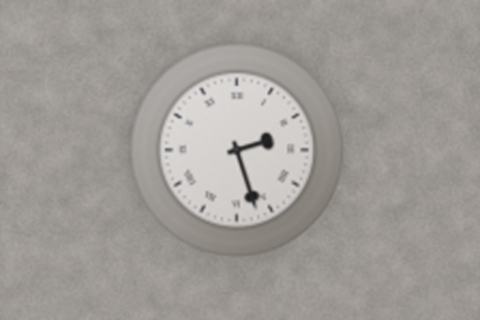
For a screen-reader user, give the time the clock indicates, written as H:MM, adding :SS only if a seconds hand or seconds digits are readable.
2:27
